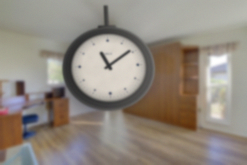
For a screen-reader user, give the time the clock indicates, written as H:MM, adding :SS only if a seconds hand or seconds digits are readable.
11:09
